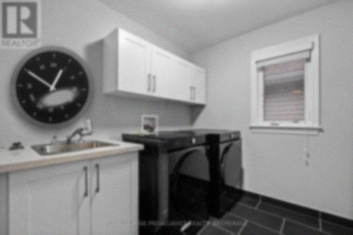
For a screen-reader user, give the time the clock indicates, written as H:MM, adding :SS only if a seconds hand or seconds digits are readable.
12:50
